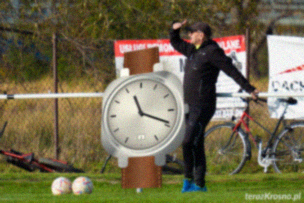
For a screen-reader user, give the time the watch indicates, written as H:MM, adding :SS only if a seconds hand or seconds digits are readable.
11:19
